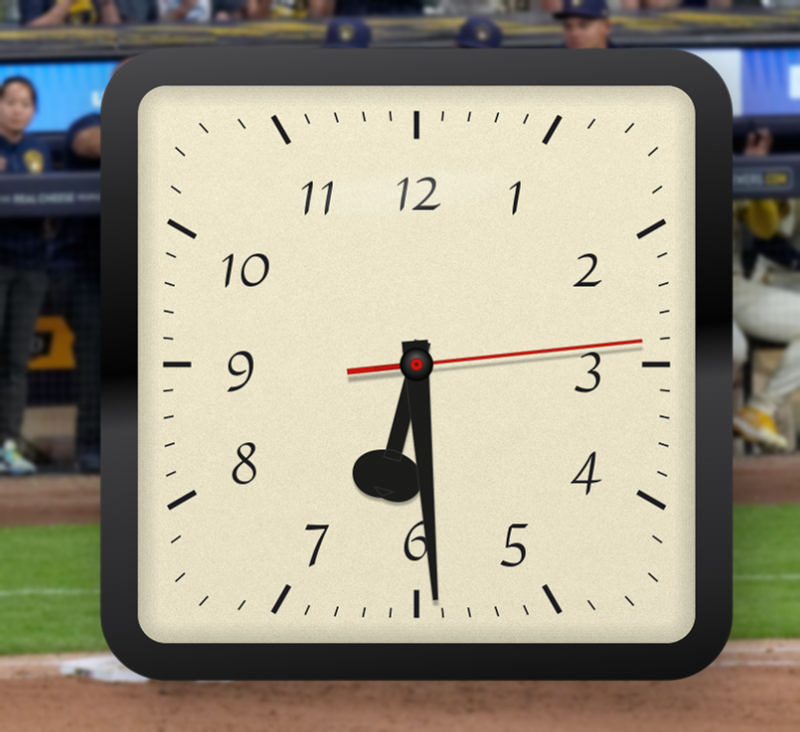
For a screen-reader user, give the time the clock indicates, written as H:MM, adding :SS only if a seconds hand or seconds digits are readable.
6:29:14
